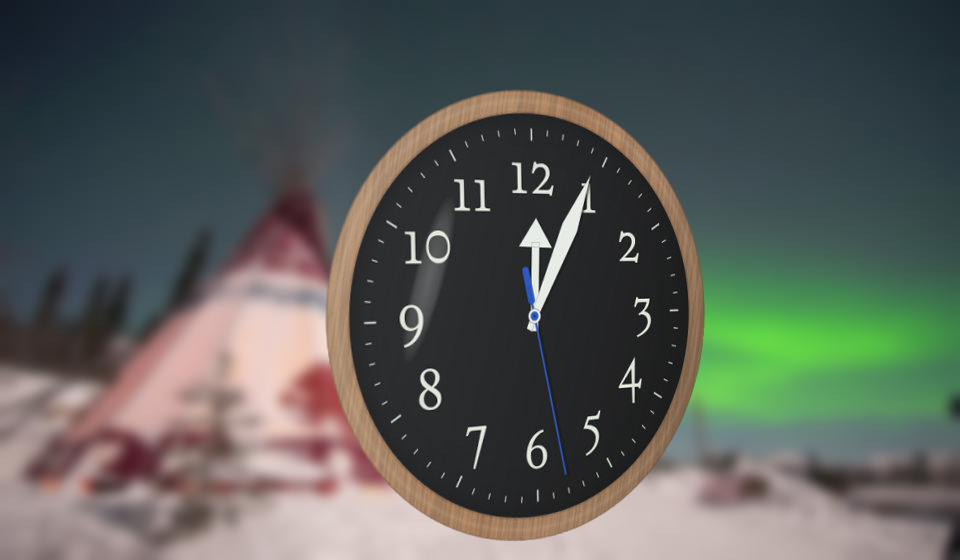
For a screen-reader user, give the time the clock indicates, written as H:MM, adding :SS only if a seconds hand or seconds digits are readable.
12:04:28
